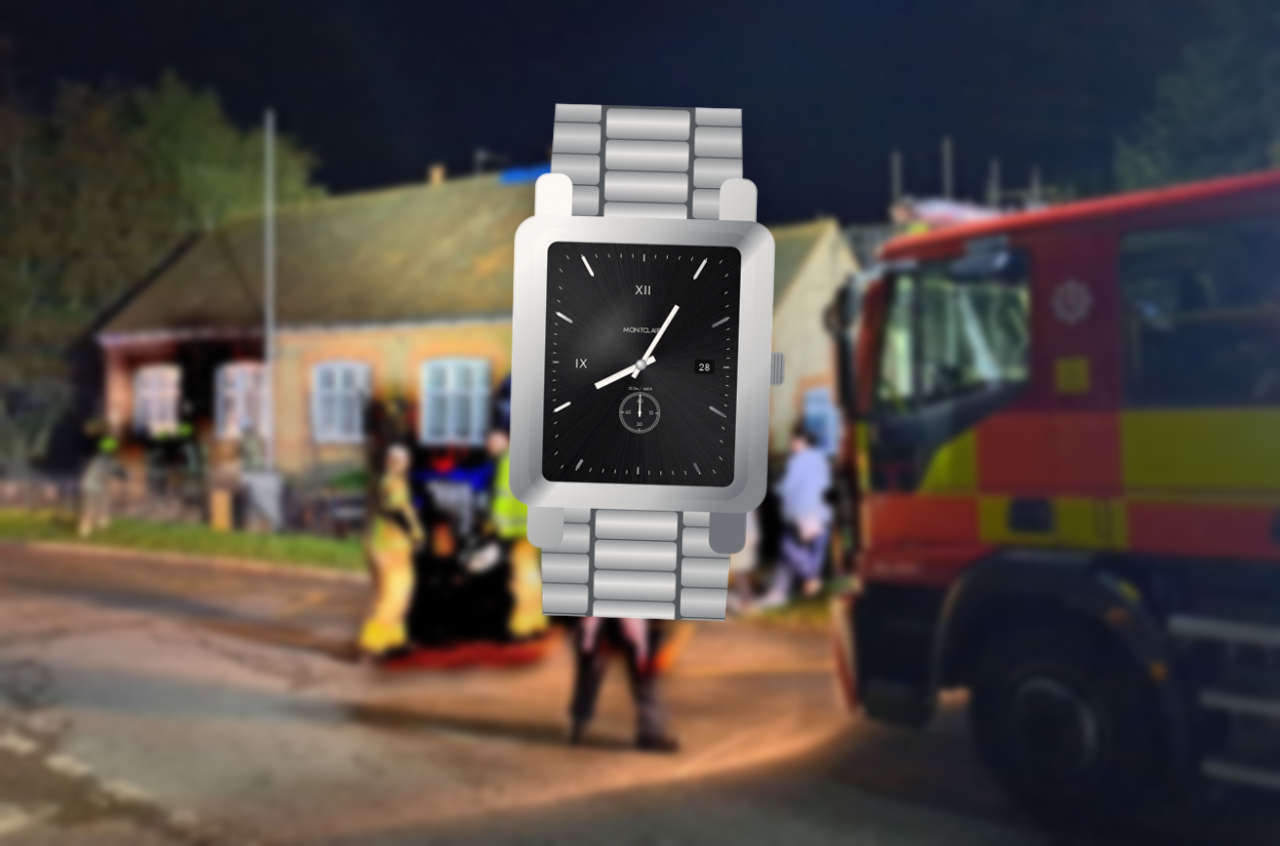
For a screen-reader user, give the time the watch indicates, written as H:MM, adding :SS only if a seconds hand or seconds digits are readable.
8:05
